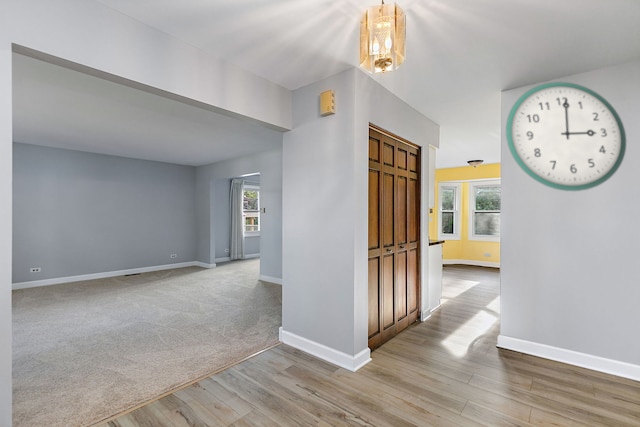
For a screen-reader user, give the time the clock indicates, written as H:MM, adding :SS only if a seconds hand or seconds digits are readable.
3:01
